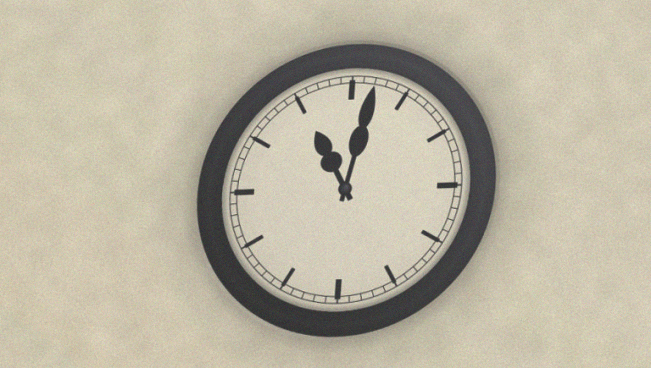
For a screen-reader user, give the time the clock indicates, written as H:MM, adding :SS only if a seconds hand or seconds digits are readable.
11:02
